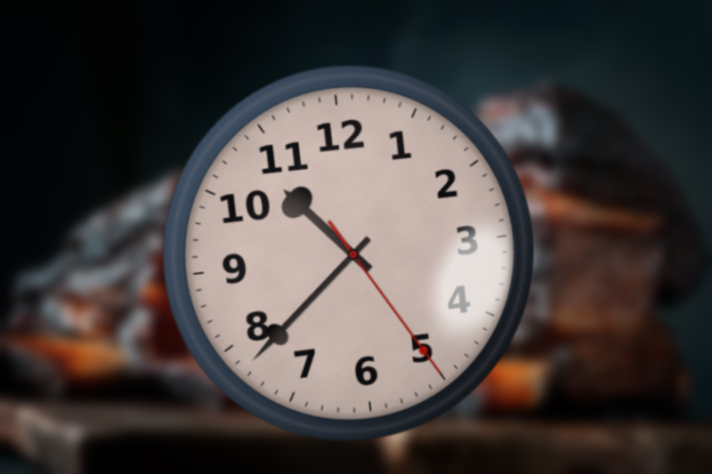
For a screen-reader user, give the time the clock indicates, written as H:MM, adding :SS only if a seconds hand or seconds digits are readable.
10:38:25
